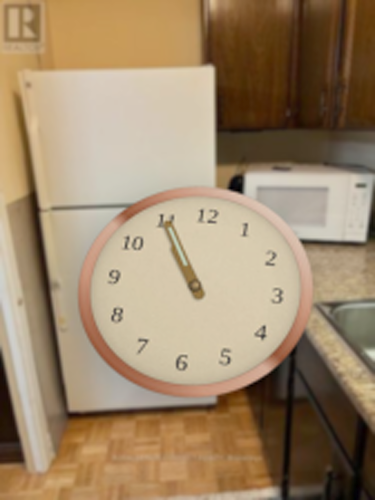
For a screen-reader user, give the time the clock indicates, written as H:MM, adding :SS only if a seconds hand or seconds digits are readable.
10:55
